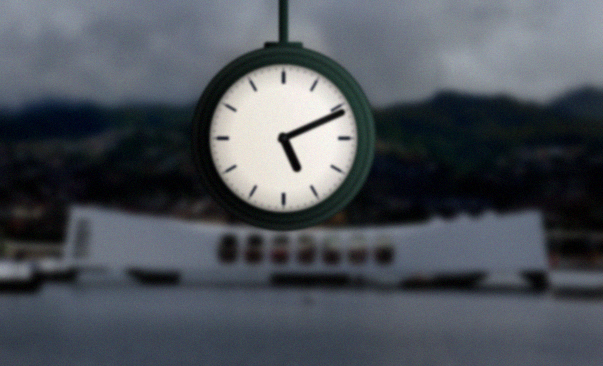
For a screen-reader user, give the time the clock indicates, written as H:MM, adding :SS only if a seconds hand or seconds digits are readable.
5:11
